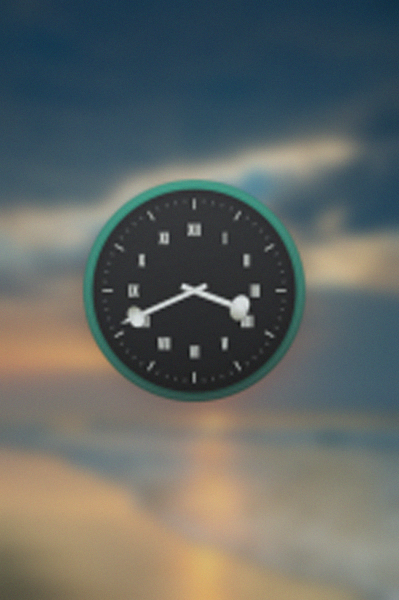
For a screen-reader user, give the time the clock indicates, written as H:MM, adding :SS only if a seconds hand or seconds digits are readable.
3:41
